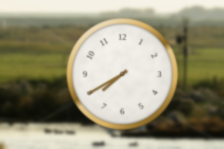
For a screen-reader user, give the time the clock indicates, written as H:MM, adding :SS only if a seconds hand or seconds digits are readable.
7:40
